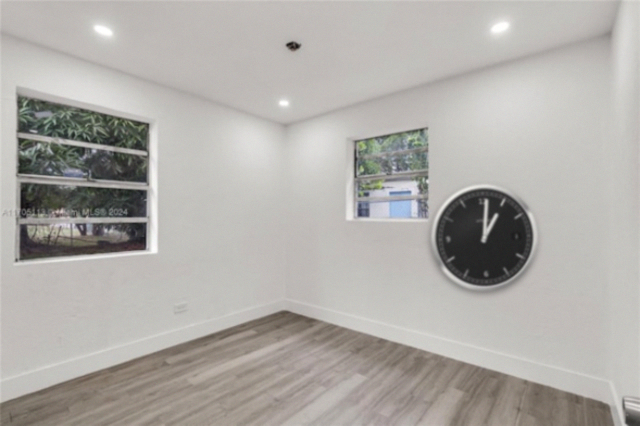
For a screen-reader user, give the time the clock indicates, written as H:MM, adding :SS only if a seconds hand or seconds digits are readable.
1:01
